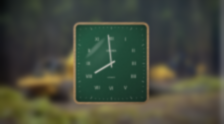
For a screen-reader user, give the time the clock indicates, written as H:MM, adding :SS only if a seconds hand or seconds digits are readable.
7:59
